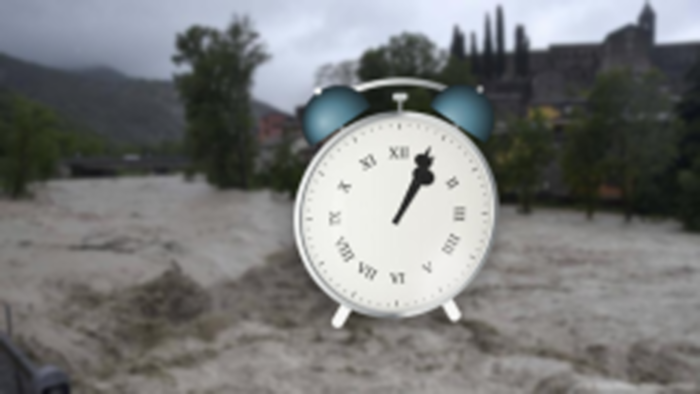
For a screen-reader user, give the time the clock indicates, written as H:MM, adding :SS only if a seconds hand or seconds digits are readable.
1:04
